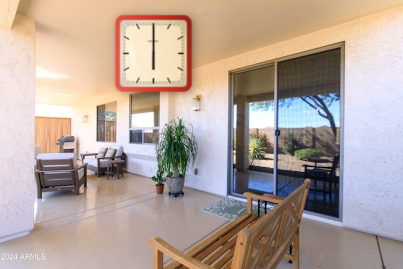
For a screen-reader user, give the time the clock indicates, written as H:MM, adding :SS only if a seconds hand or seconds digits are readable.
6:00
